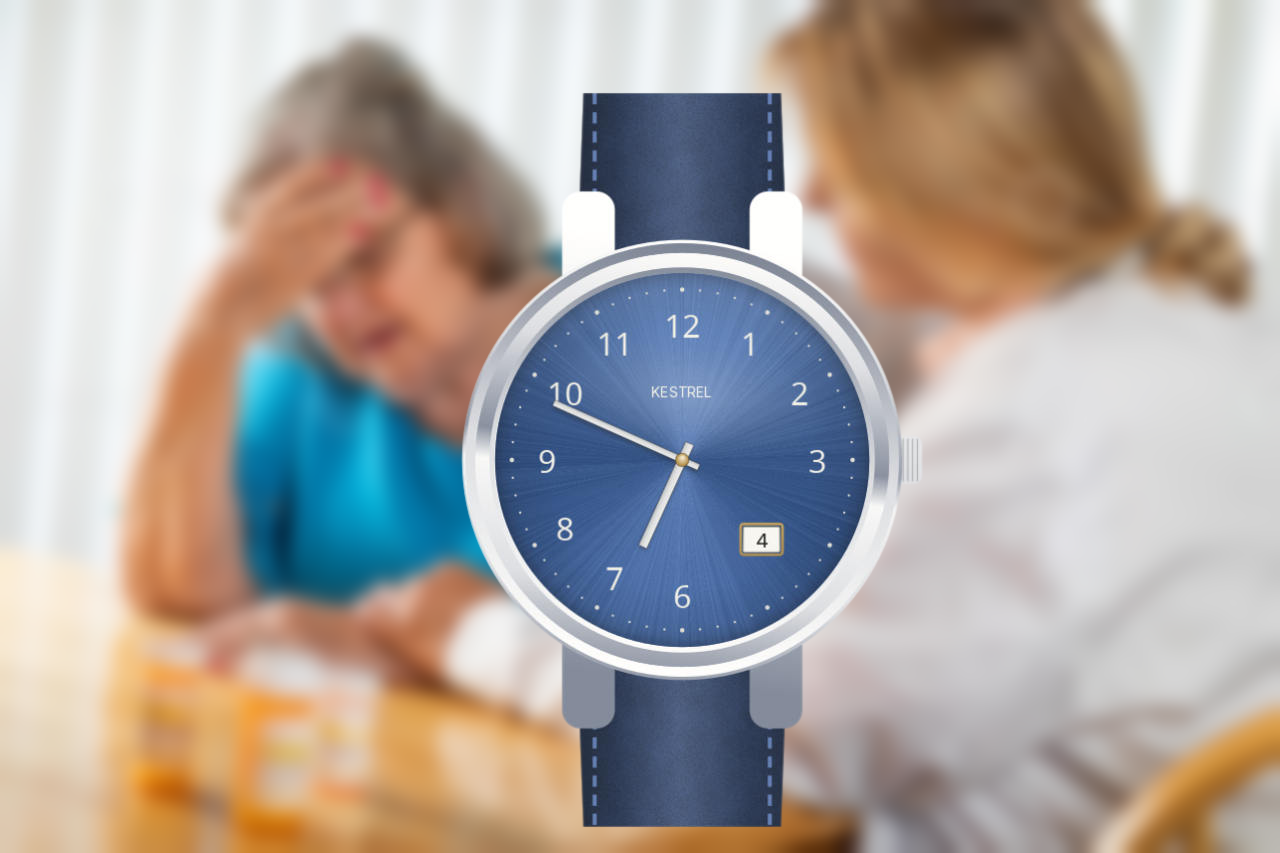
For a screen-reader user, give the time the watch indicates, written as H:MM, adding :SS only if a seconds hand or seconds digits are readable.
6:49
